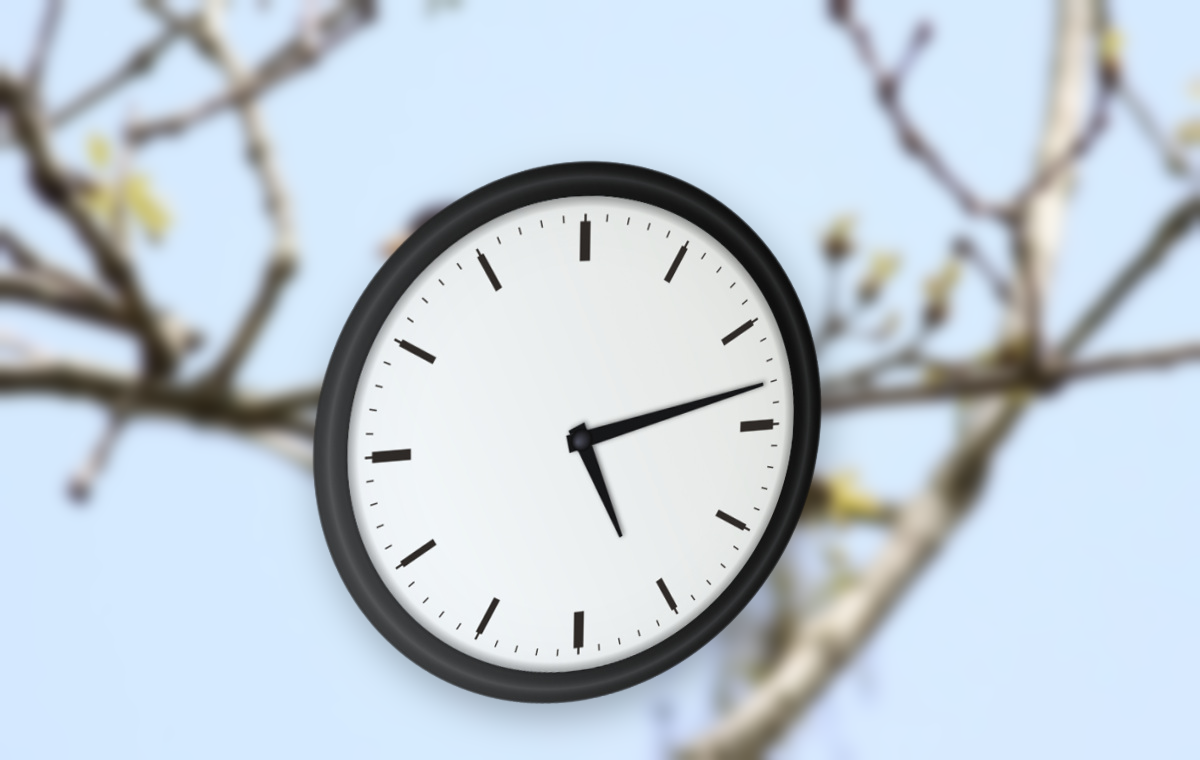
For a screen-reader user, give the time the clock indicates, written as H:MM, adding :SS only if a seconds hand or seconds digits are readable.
5:13
